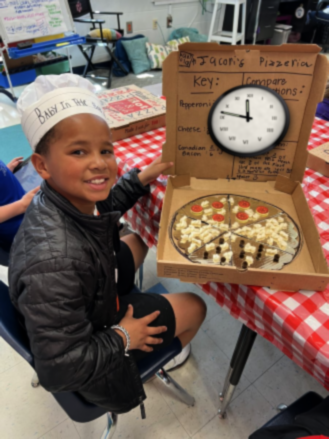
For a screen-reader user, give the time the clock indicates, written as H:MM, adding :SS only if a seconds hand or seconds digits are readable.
11:47
